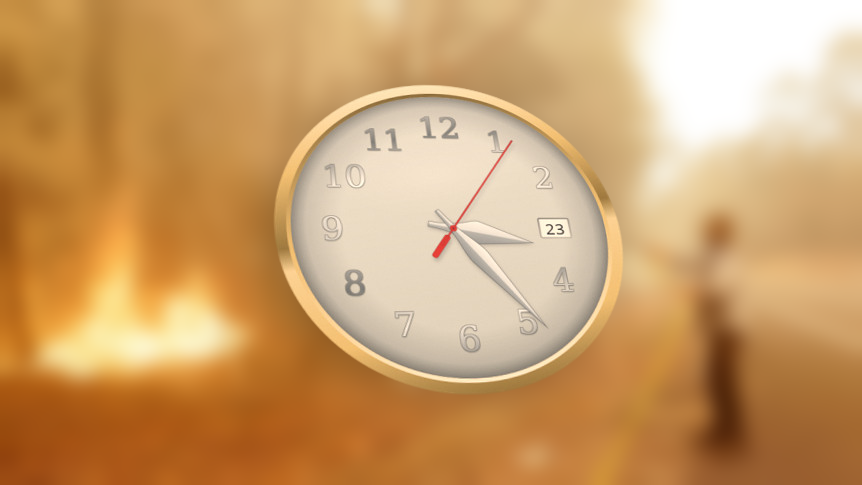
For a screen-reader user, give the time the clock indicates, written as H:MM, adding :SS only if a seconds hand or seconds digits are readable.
3:24:06
